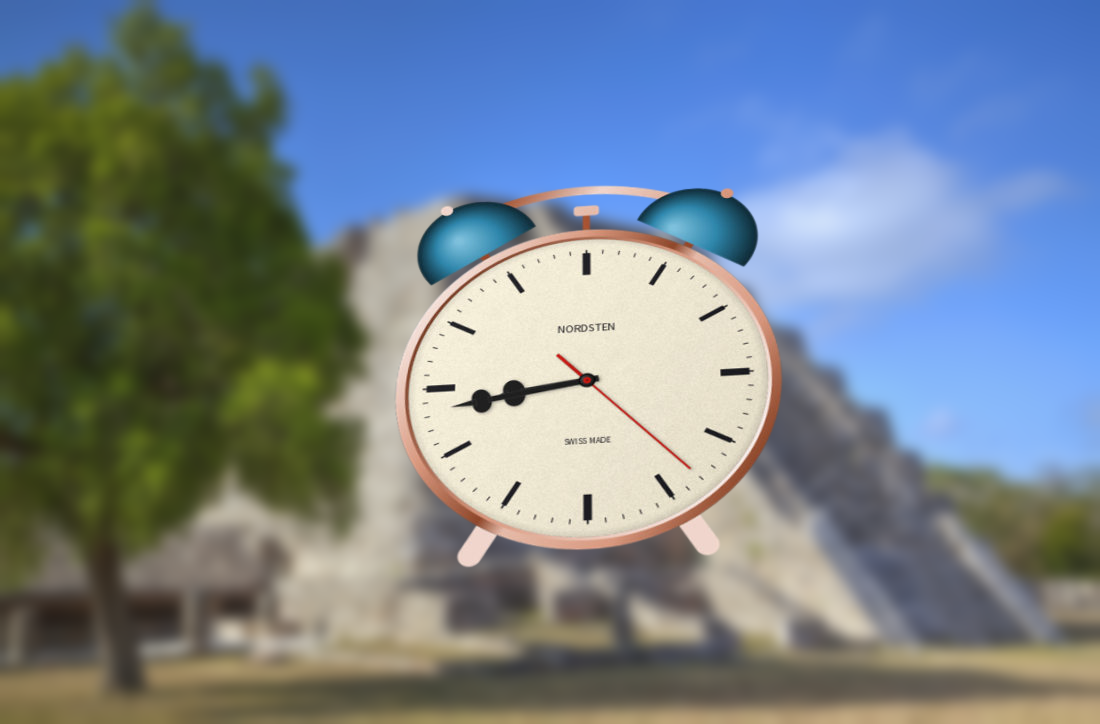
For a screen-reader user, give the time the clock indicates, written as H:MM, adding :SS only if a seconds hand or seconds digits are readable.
8:43:23
